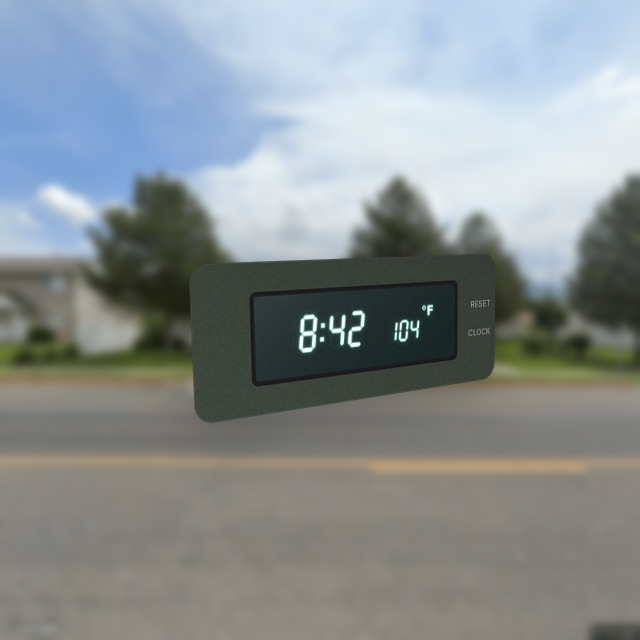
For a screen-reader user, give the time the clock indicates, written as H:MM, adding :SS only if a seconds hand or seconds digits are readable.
8:42
